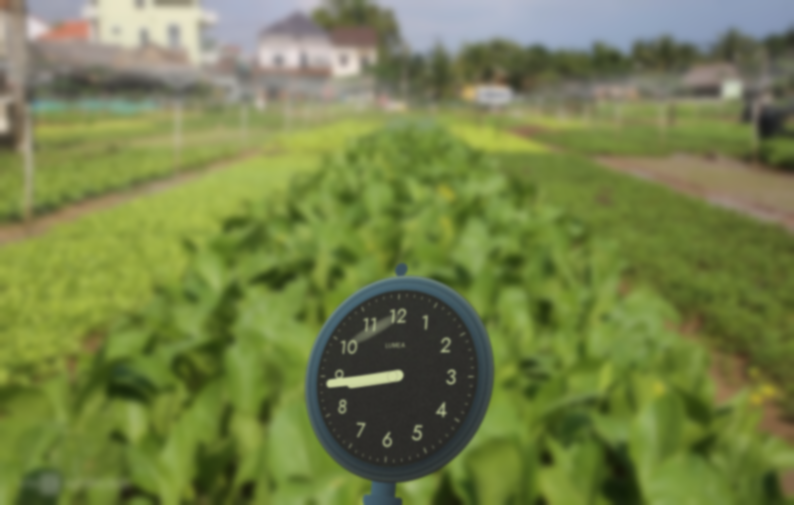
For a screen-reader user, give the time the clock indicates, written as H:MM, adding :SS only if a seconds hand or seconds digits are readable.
8:44
